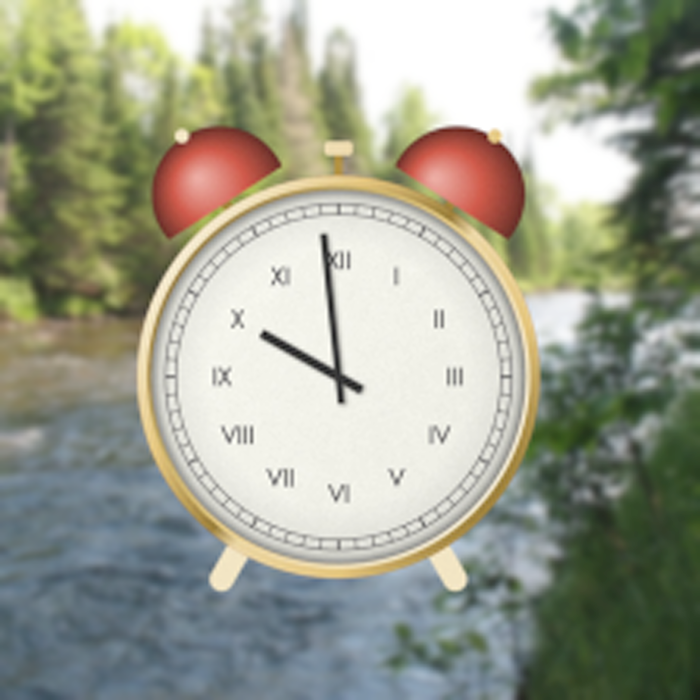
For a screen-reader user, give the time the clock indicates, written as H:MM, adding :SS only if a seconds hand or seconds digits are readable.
9:59
